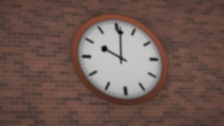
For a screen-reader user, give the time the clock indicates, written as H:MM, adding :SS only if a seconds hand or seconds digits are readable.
10:01
